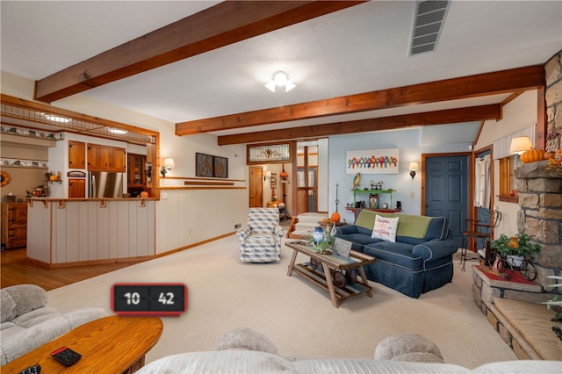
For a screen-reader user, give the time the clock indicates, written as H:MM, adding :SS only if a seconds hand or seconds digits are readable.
10:42
